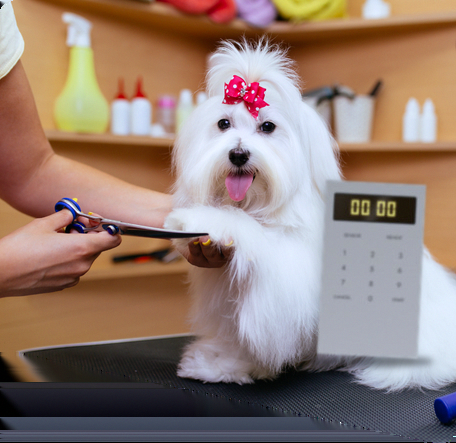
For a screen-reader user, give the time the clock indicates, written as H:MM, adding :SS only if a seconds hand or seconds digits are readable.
0:00
